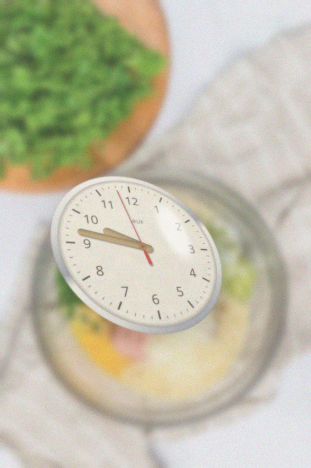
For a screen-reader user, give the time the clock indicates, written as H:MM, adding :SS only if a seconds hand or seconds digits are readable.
9:46:58
